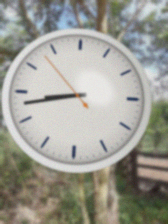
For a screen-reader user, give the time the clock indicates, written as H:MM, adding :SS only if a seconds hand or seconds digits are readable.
8:42:53
